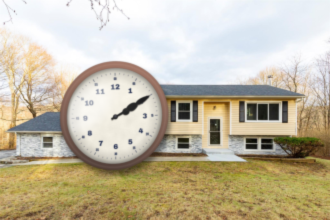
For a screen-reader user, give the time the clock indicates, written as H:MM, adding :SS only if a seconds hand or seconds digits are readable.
2:10
